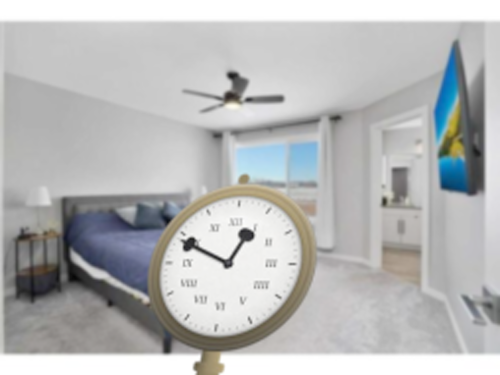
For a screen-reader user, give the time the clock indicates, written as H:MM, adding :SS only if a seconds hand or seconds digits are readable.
12:49
